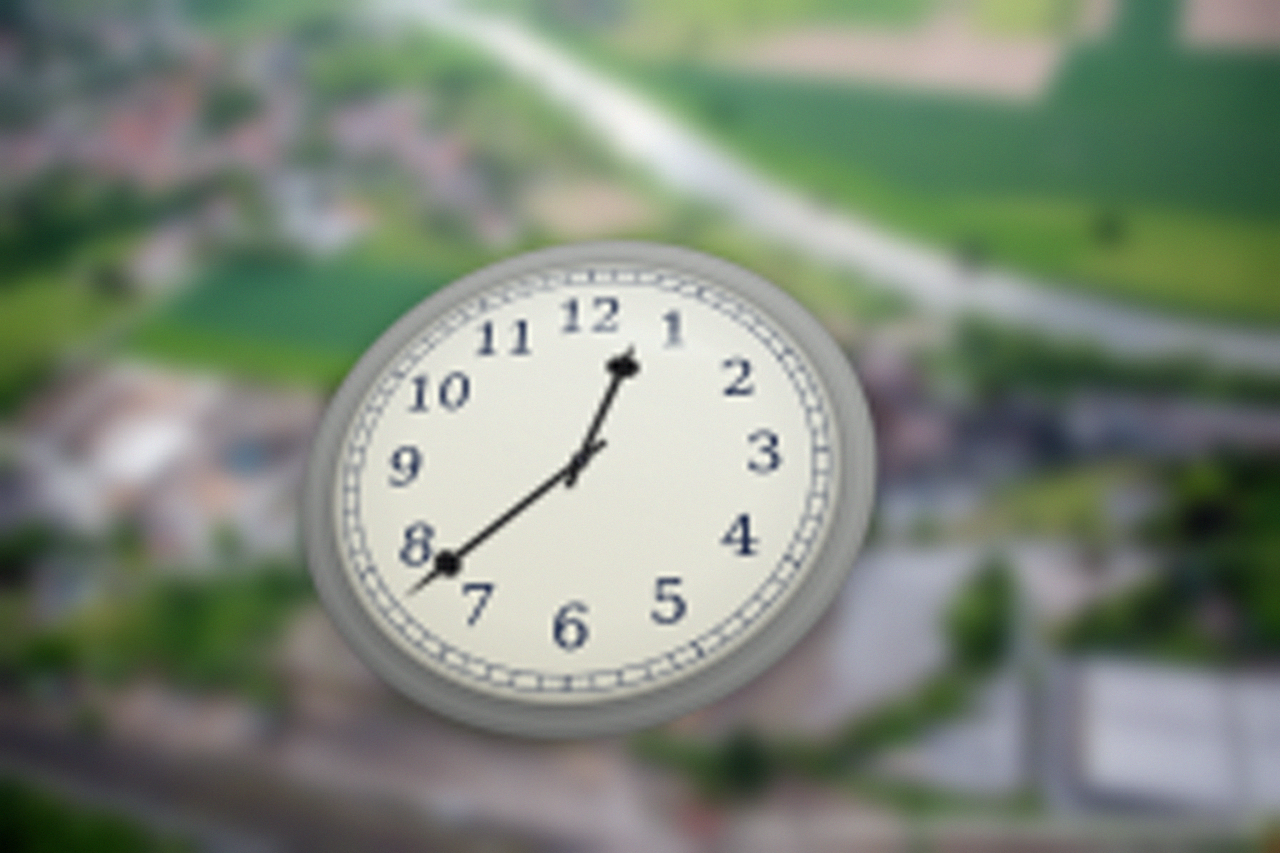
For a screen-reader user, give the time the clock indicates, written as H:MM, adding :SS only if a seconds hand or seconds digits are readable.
12:38
